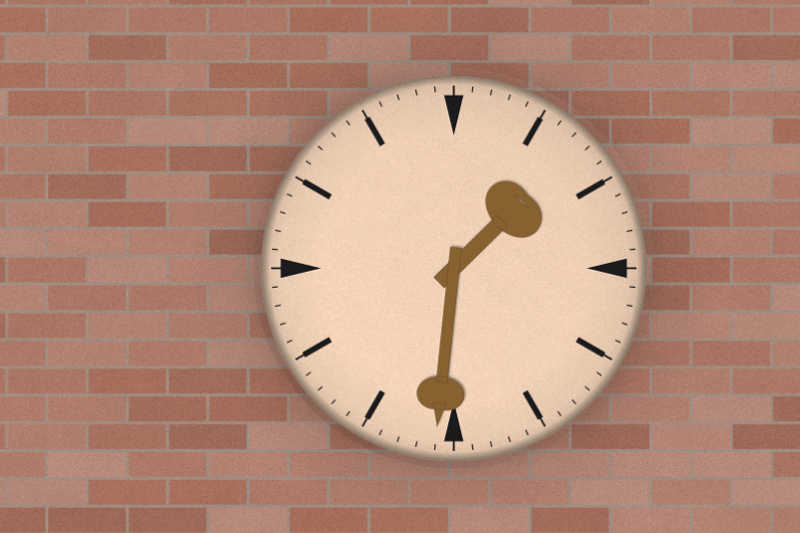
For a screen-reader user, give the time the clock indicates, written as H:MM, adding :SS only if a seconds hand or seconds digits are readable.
1:31
